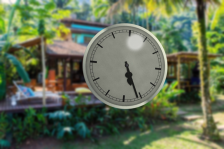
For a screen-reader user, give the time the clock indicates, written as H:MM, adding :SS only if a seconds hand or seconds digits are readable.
5:26
